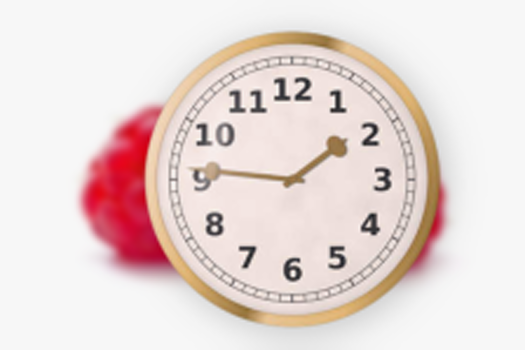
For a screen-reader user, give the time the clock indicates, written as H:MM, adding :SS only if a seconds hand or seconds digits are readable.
1:46
